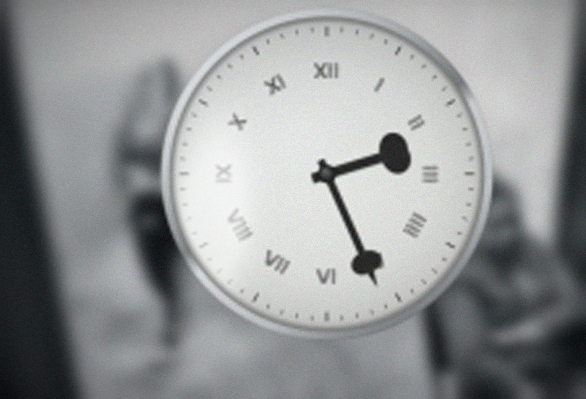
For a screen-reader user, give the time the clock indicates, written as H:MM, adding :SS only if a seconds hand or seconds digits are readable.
2:26
